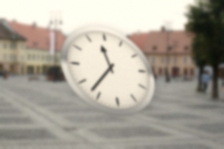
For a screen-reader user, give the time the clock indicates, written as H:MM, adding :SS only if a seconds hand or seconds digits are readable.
11:37
